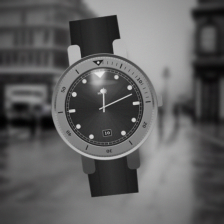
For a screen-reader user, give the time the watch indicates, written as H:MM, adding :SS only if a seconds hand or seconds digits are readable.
12:12
